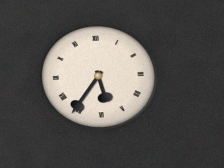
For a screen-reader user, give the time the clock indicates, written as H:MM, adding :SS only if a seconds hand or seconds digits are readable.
5:36
